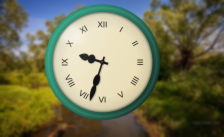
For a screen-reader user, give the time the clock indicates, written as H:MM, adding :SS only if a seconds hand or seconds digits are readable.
9:33
